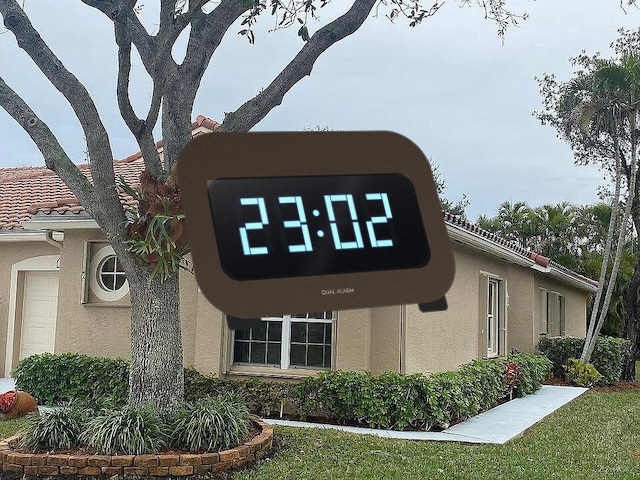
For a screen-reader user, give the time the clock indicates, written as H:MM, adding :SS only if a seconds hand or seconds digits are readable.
23:02
